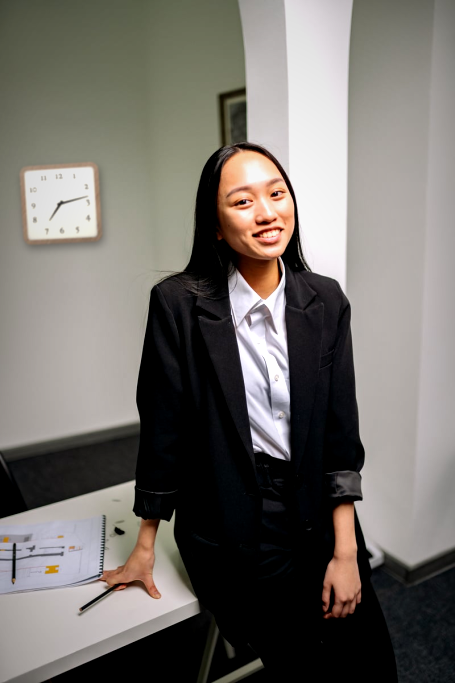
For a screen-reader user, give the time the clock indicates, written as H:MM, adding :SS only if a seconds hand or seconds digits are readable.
7:13
